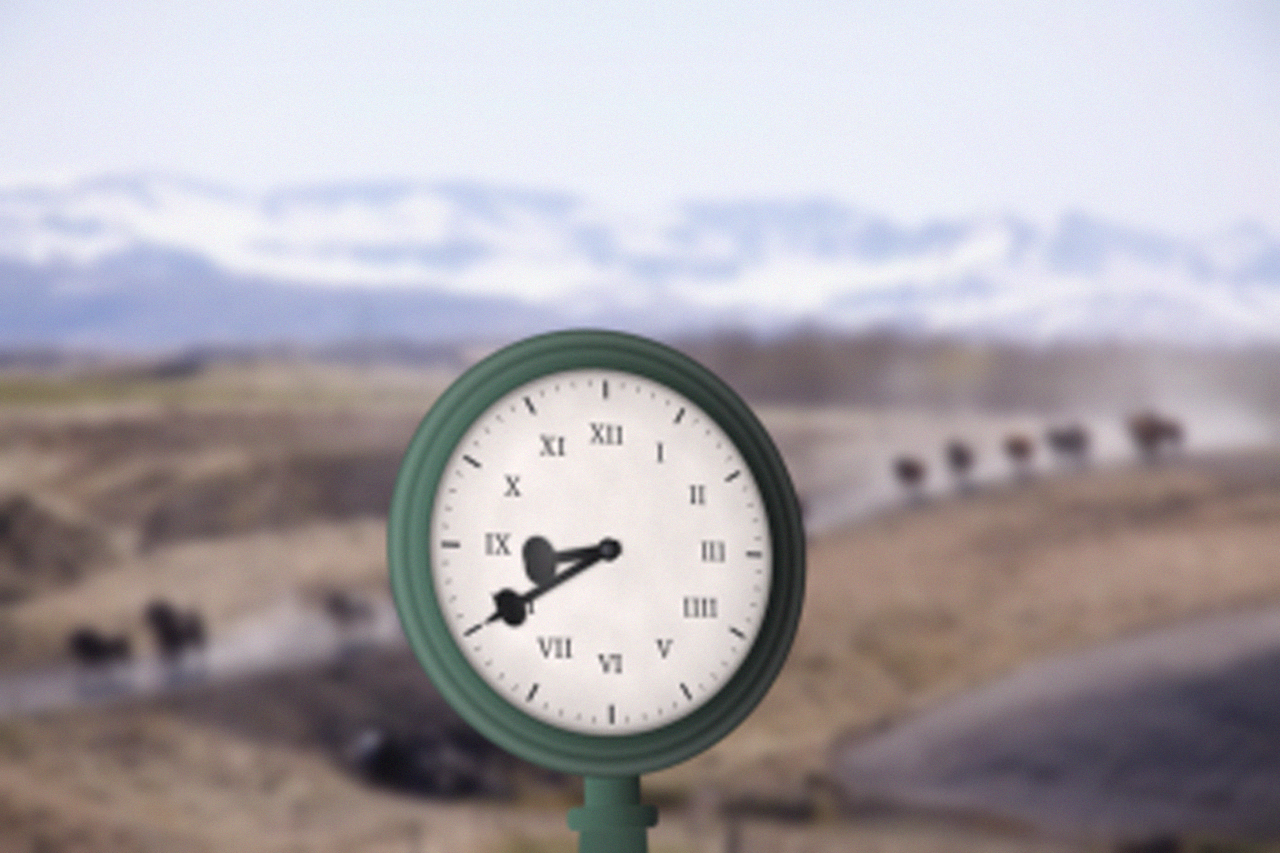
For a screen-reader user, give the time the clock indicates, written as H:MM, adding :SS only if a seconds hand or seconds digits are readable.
8:40
